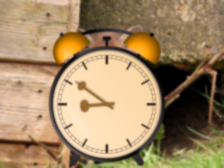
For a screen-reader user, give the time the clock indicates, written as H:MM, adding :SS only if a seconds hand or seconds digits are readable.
8:51
